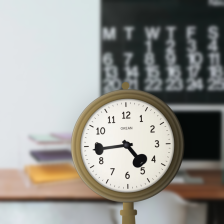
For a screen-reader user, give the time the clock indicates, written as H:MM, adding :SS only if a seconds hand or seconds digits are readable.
4:44
